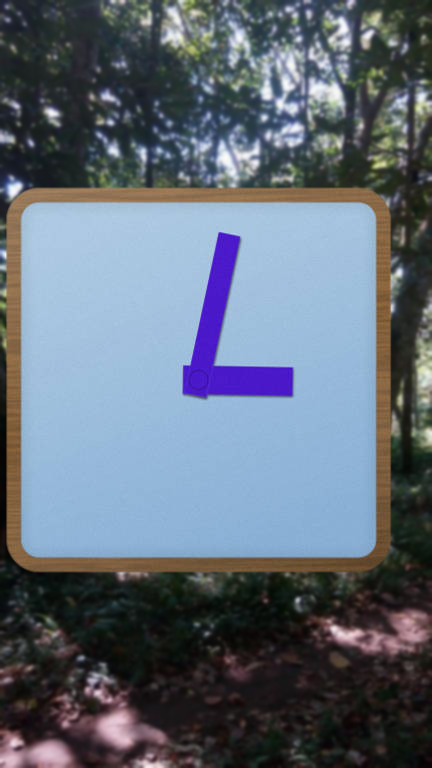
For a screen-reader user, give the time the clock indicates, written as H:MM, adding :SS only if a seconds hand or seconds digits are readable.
3:02
